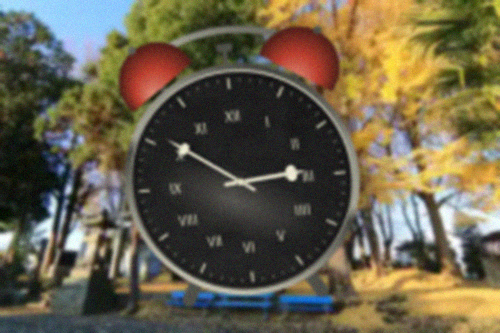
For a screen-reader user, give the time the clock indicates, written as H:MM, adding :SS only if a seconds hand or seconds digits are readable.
2:51
